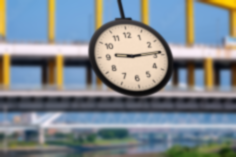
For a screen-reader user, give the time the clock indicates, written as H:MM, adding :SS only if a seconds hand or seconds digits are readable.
9:14
